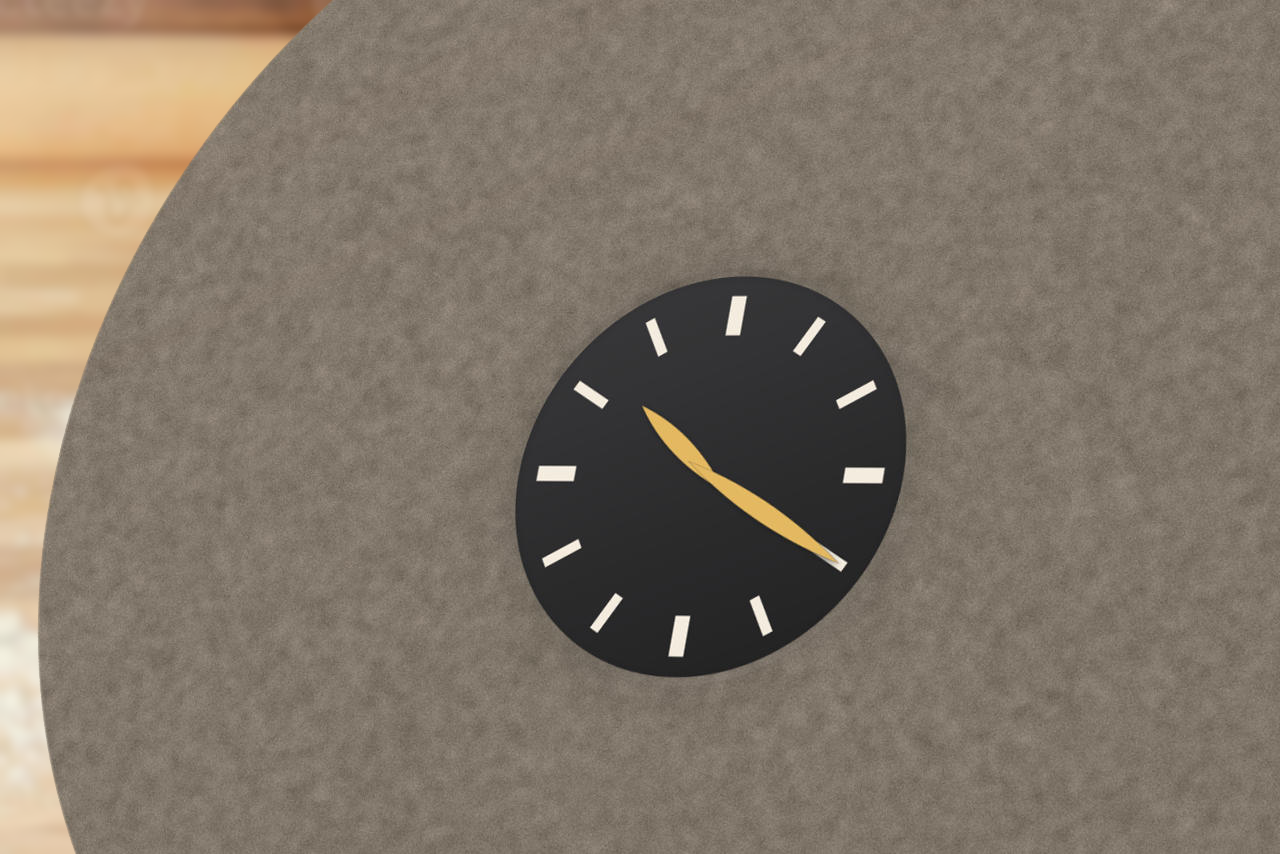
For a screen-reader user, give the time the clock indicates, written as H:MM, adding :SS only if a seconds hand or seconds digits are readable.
10:20
